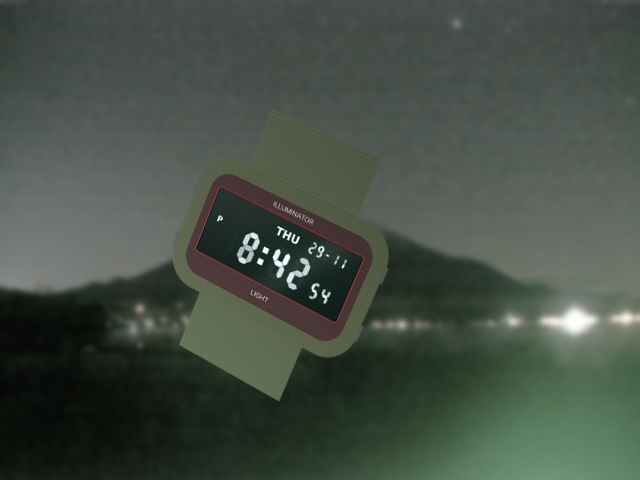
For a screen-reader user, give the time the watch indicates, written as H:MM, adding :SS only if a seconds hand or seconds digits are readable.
8:42:54
